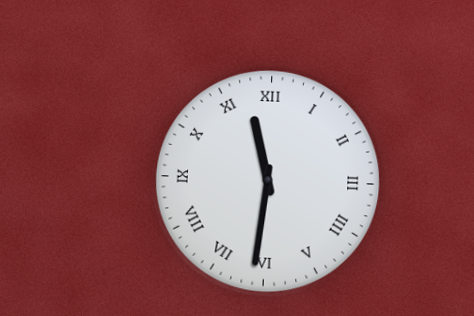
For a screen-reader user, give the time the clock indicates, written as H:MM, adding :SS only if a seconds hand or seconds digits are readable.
11:31
